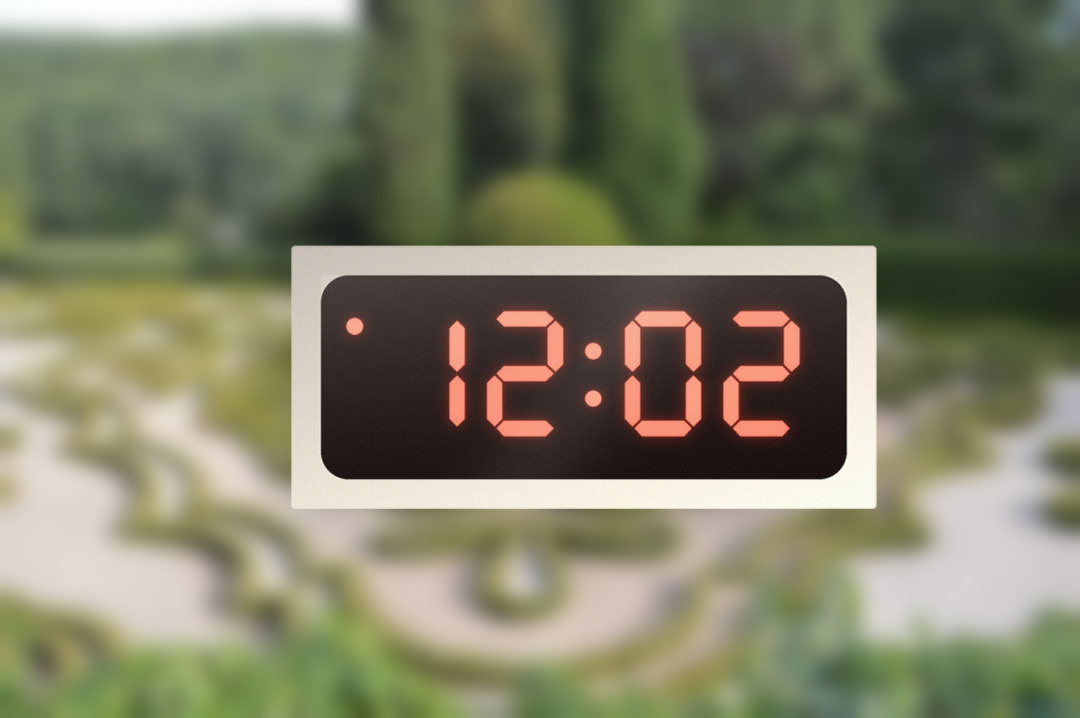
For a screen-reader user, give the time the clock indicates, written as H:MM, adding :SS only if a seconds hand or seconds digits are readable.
12:02
